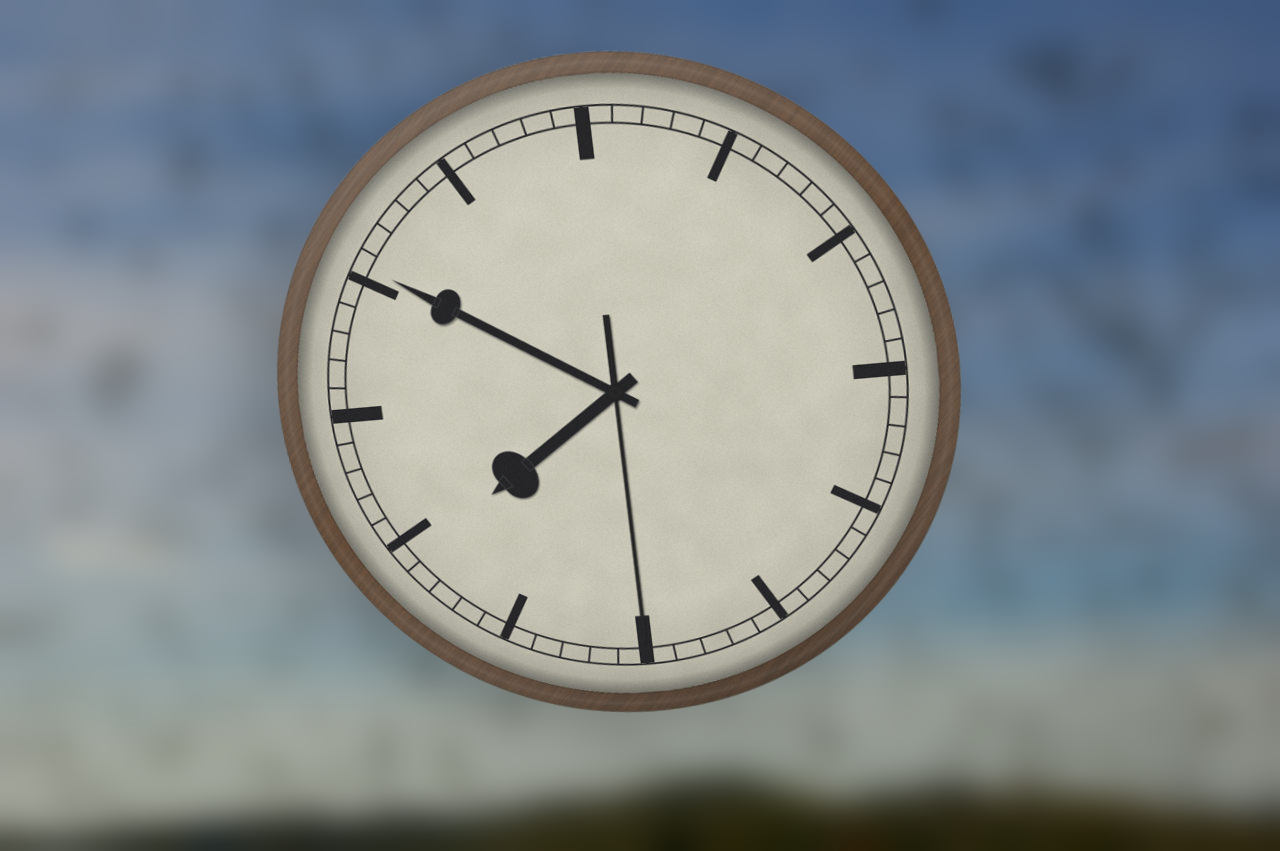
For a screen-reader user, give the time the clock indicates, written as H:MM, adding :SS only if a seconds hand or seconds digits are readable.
7:50:30
